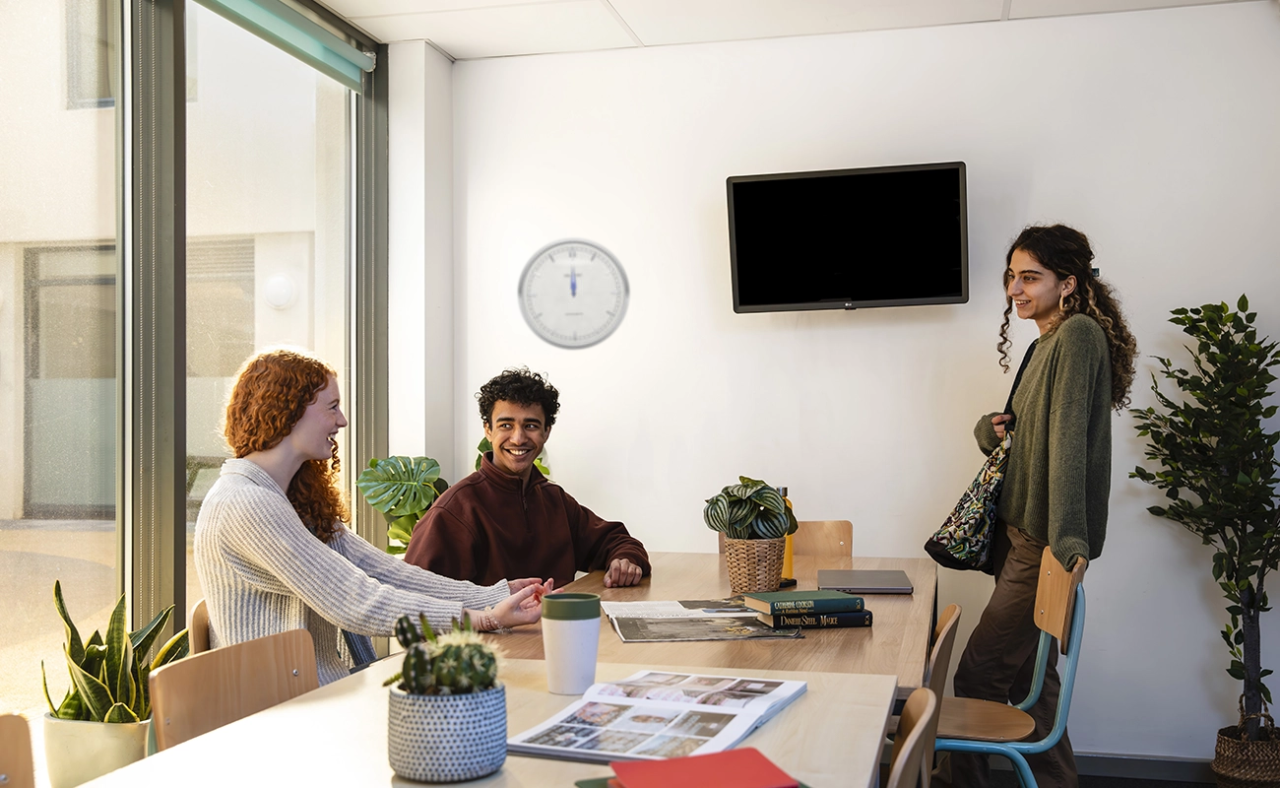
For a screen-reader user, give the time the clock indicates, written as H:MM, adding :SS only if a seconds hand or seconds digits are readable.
12:00
